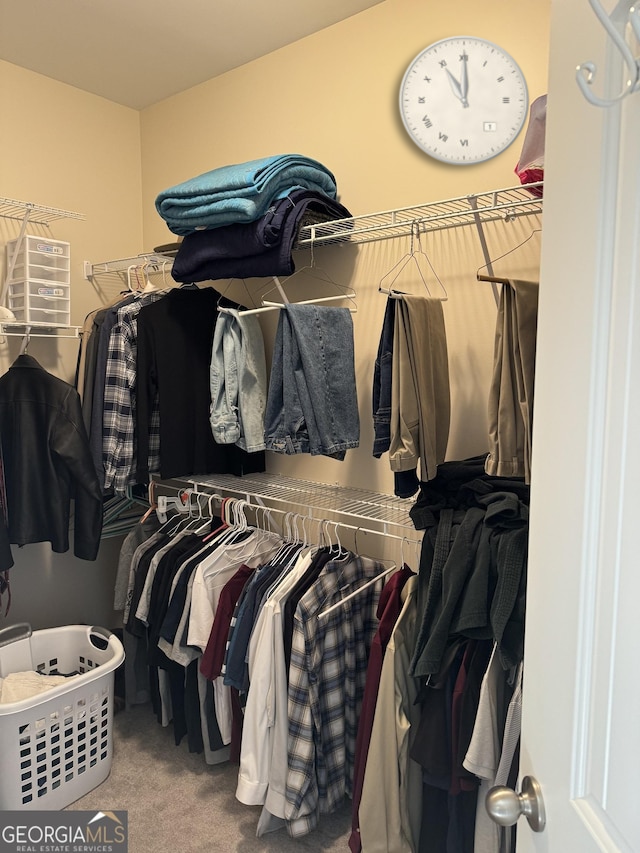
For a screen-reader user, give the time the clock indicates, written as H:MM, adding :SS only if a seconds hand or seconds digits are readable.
11:00
